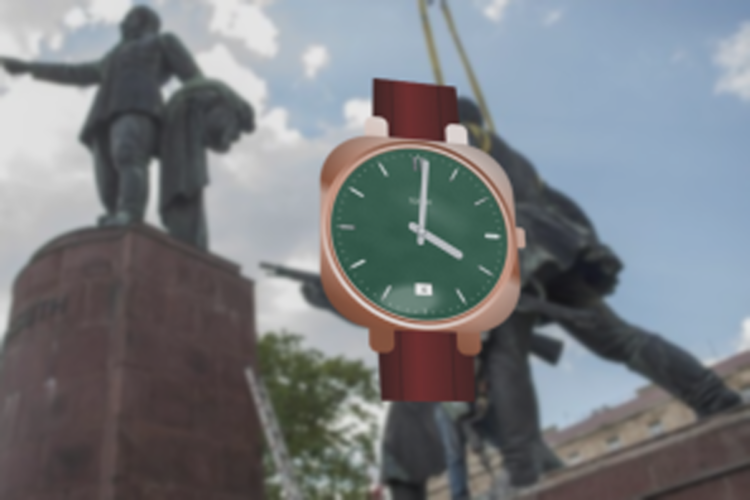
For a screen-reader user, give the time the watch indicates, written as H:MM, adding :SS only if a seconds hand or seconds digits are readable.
4:01
